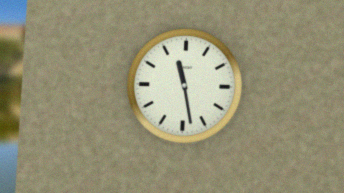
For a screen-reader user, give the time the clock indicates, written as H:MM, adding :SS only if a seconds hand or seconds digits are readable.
11:28
